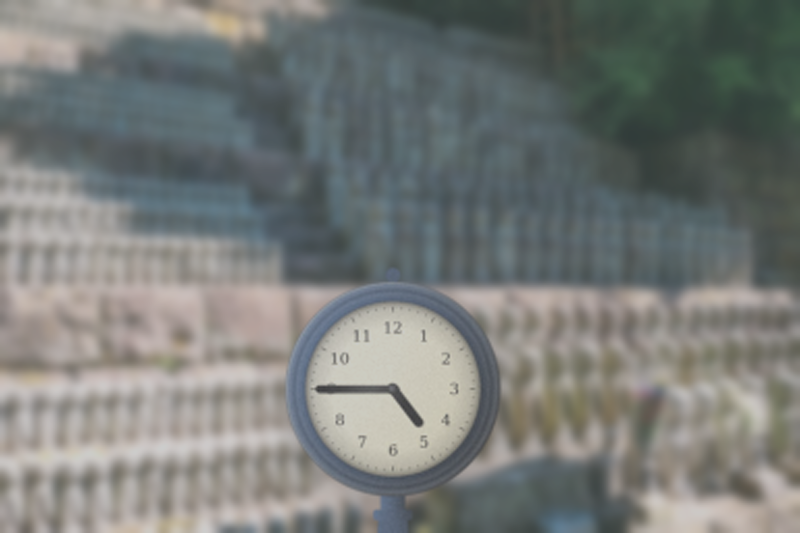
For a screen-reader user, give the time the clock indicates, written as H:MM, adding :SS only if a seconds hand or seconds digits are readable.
4:45
